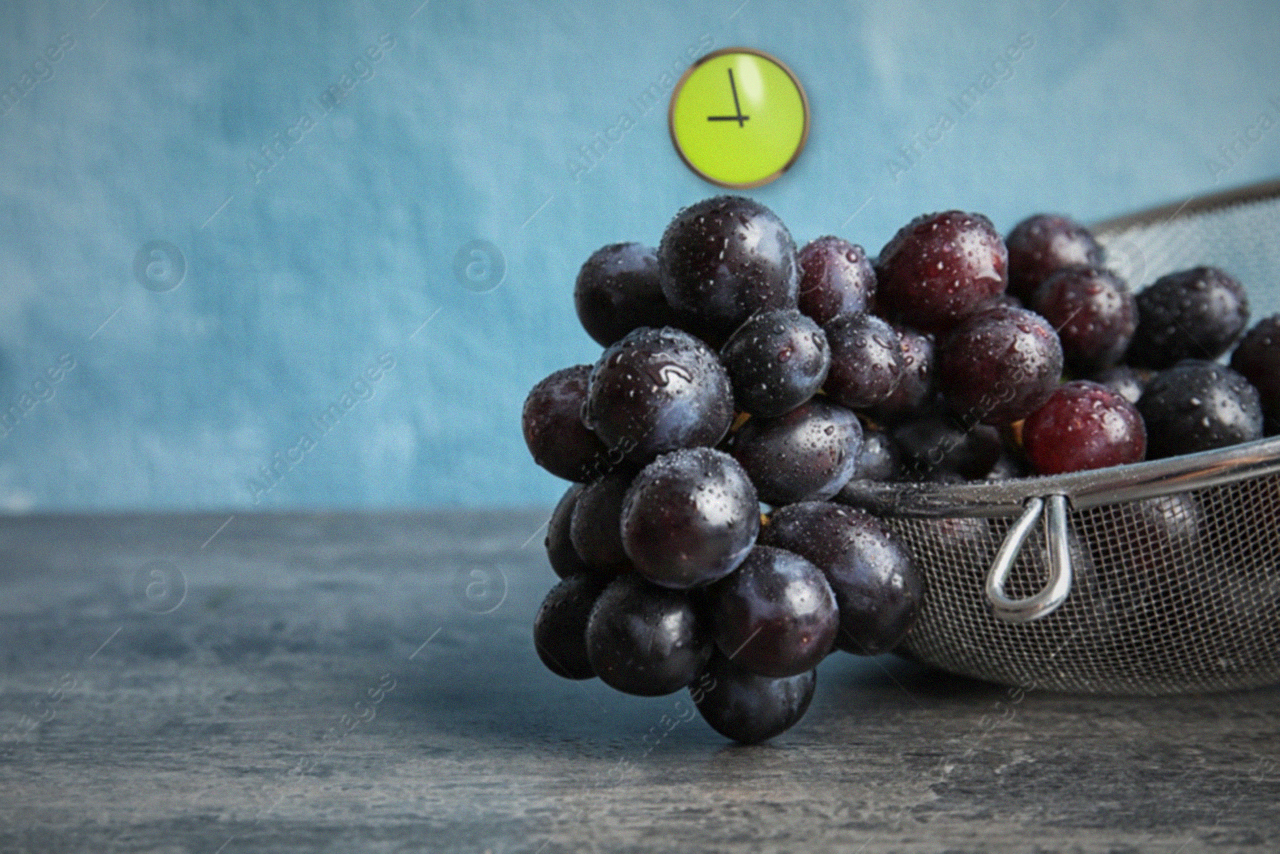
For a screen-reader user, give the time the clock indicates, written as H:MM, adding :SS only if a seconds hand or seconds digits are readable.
8:58
